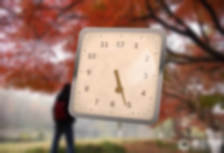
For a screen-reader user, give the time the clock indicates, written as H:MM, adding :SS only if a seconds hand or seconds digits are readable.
5:26
